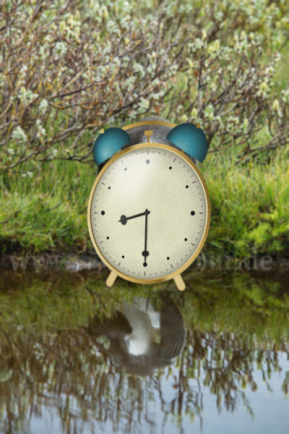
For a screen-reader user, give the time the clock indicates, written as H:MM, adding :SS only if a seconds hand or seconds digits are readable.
8:30
